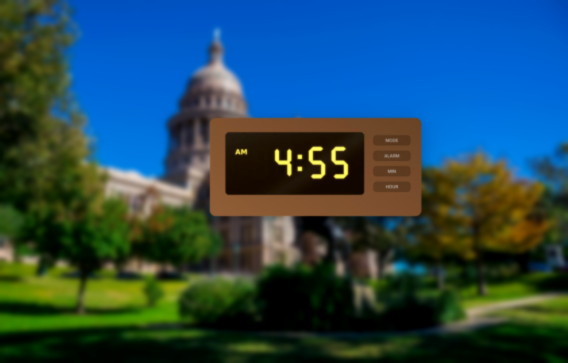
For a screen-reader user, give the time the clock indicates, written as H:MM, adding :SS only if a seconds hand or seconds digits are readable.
4:55
